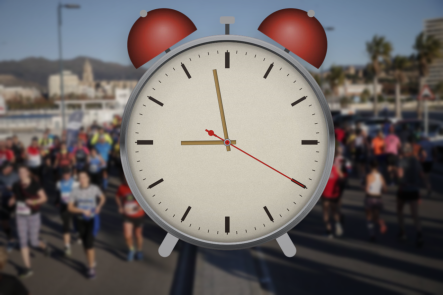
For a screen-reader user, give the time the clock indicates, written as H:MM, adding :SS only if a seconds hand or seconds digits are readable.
8:58:20
